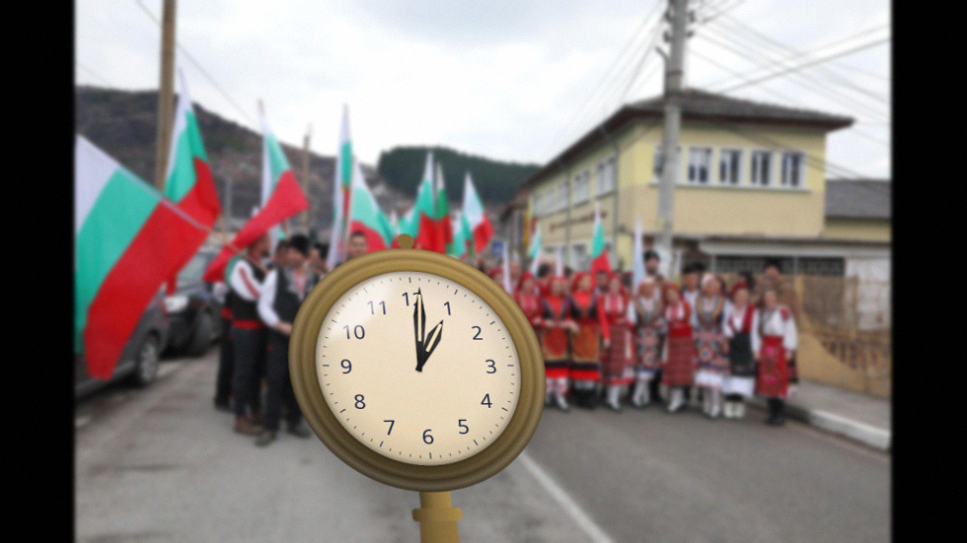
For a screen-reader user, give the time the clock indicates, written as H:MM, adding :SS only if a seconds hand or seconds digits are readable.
1:01
